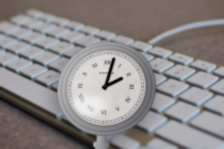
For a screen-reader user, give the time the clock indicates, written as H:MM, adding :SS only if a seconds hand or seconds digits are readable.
2:02
